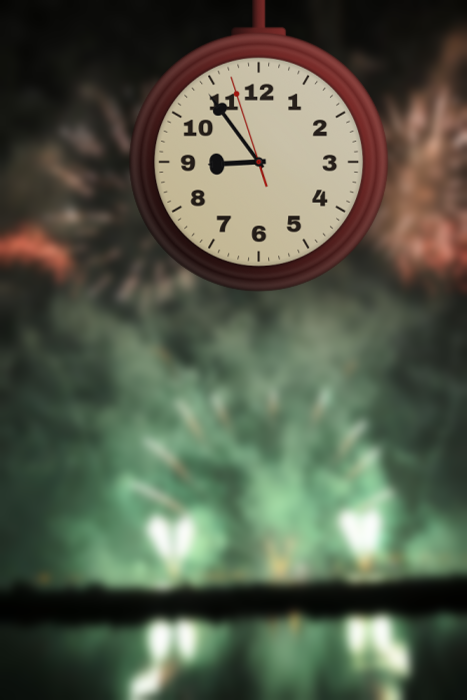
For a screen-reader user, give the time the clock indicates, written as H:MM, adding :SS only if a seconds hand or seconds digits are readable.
8:53:57
